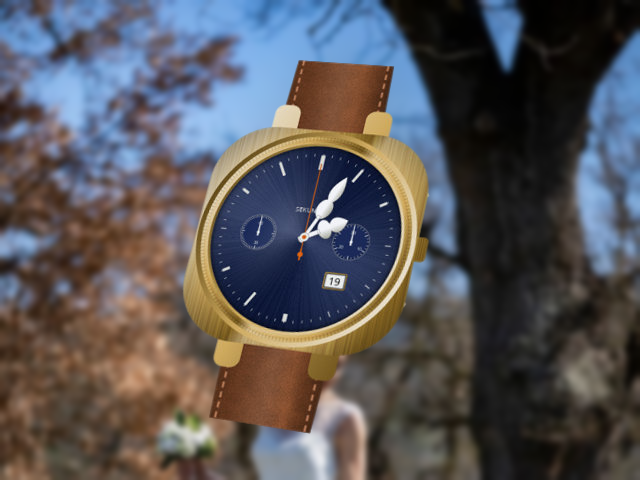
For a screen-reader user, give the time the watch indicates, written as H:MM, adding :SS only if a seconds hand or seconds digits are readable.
2:04
